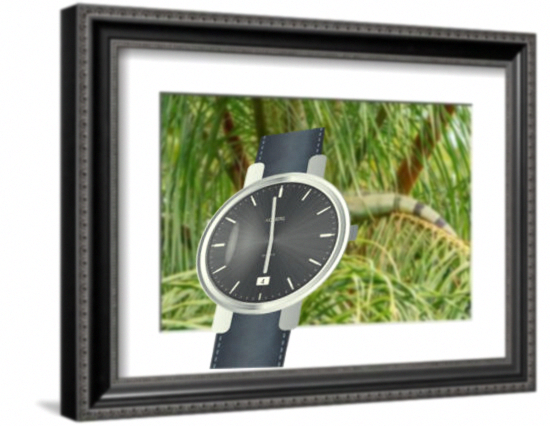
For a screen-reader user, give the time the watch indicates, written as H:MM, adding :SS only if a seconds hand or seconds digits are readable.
5:59
